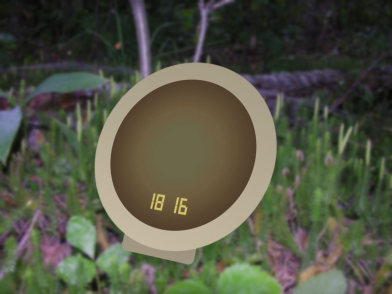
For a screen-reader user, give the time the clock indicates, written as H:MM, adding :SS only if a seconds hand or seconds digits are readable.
18:16
